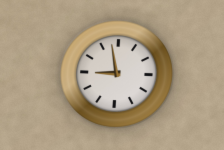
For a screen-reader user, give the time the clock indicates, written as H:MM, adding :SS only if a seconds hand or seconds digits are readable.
8:58
